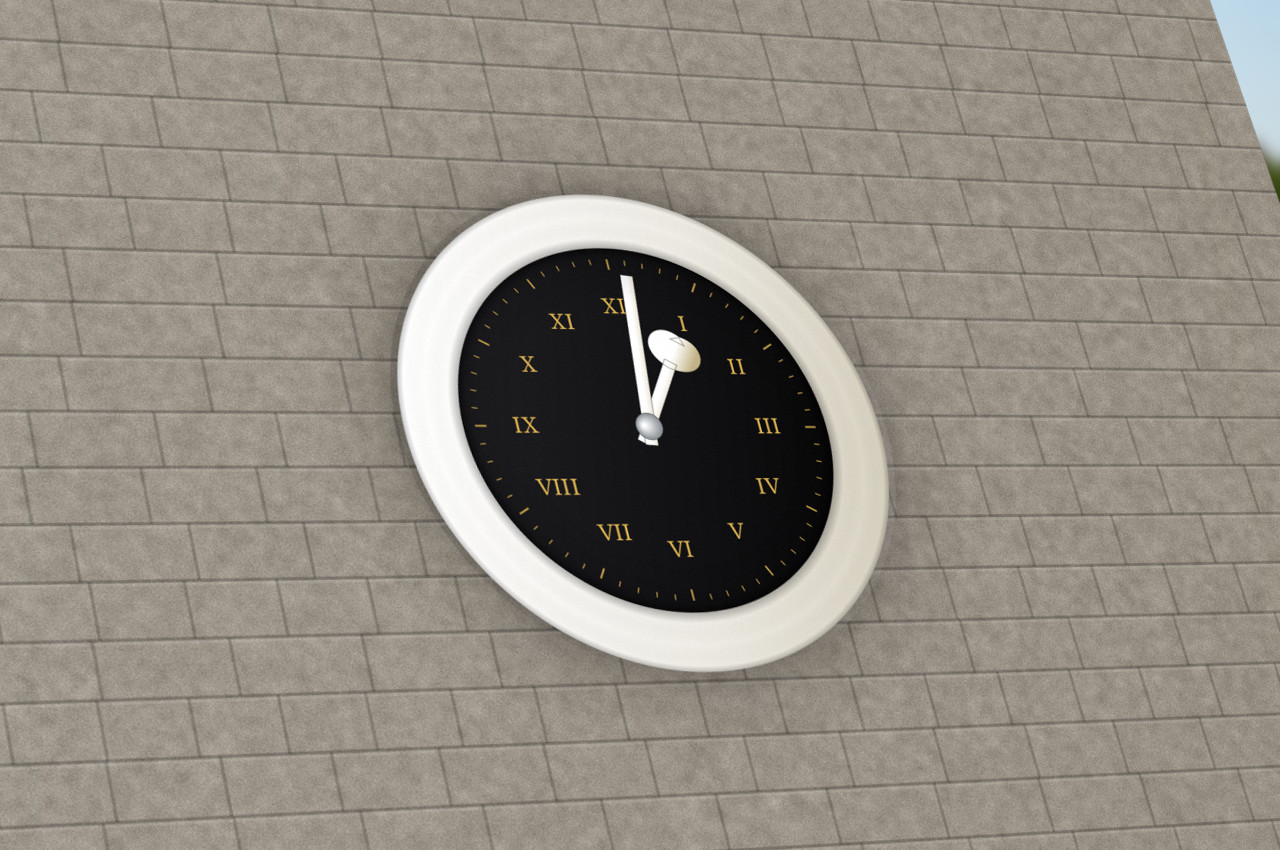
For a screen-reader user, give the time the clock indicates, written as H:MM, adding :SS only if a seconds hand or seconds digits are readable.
1:01
